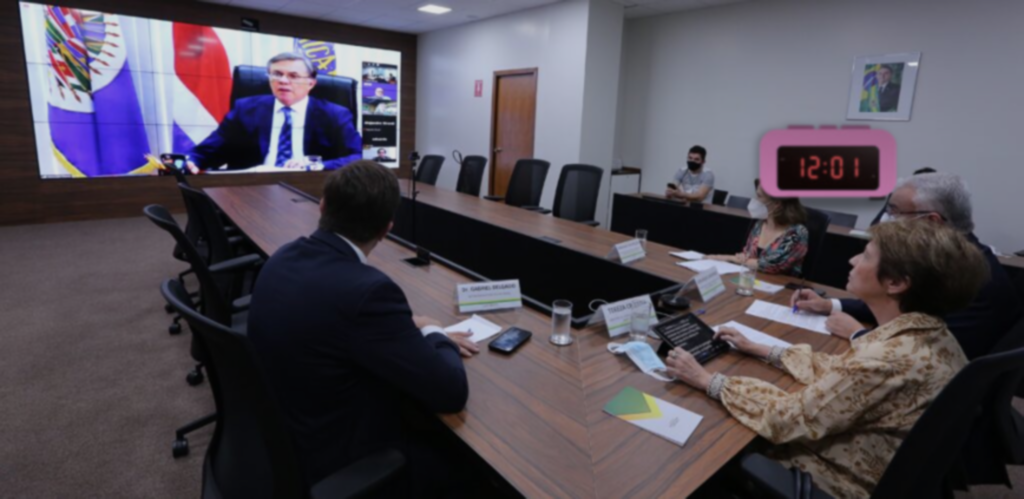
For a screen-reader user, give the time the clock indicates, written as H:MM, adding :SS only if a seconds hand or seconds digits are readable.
12:01
